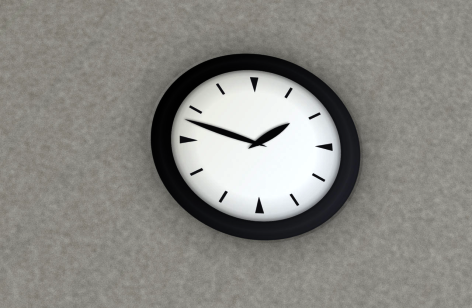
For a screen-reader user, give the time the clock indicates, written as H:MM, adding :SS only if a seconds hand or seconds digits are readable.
1:48
